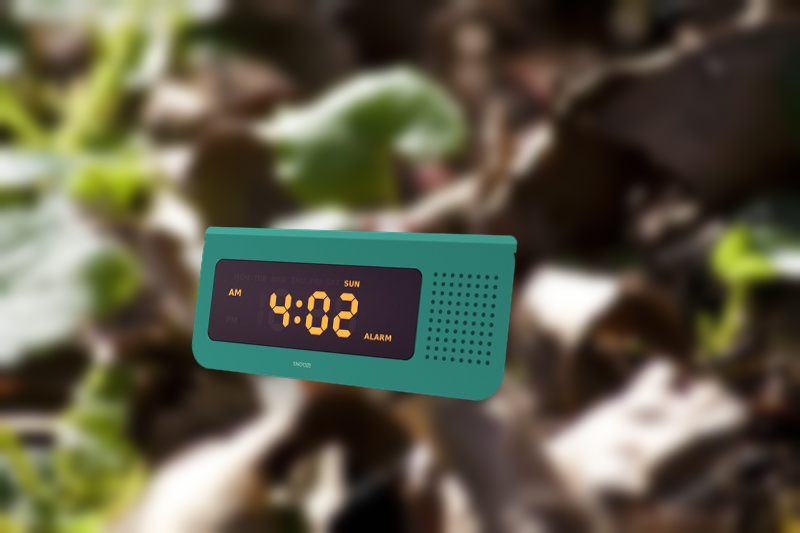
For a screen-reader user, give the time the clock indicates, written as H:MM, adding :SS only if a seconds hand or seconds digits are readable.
4:02
